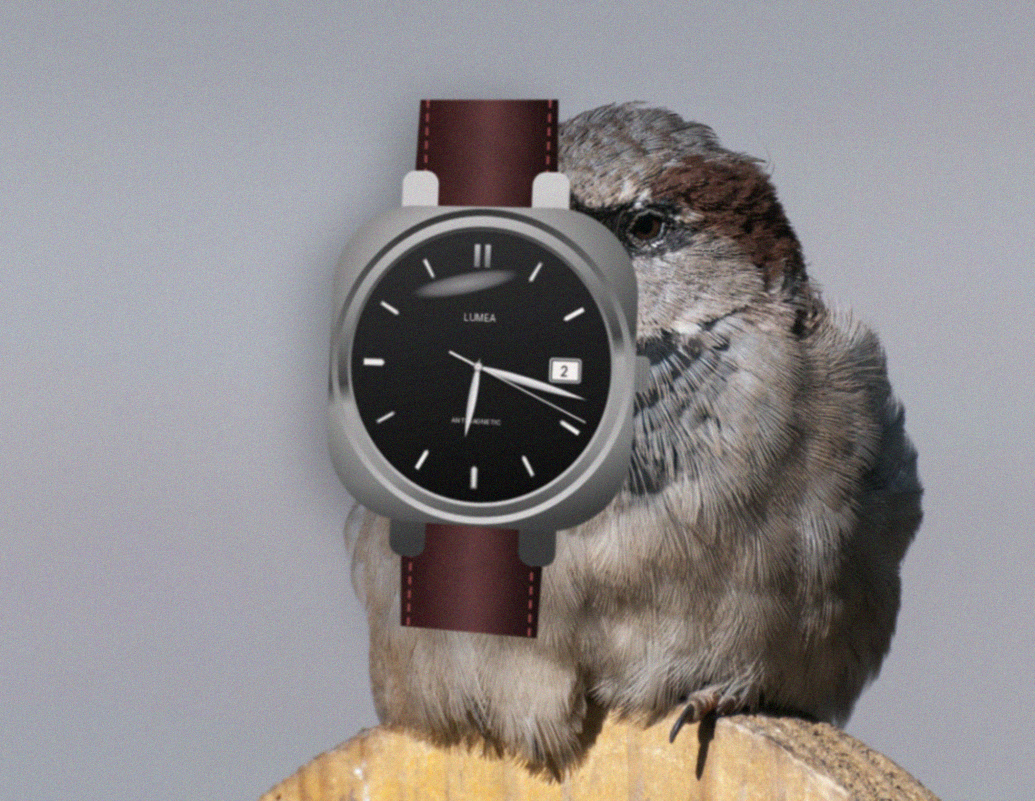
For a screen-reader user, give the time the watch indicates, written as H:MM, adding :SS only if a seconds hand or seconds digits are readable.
6:17:19
